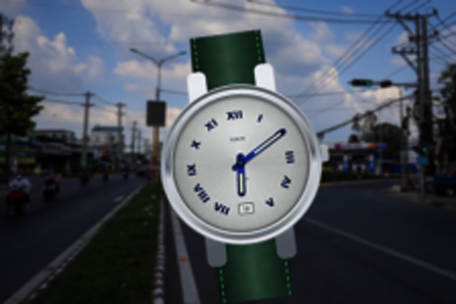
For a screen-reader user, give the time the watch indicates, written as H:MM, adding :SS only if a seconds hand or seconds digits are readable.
6:10
